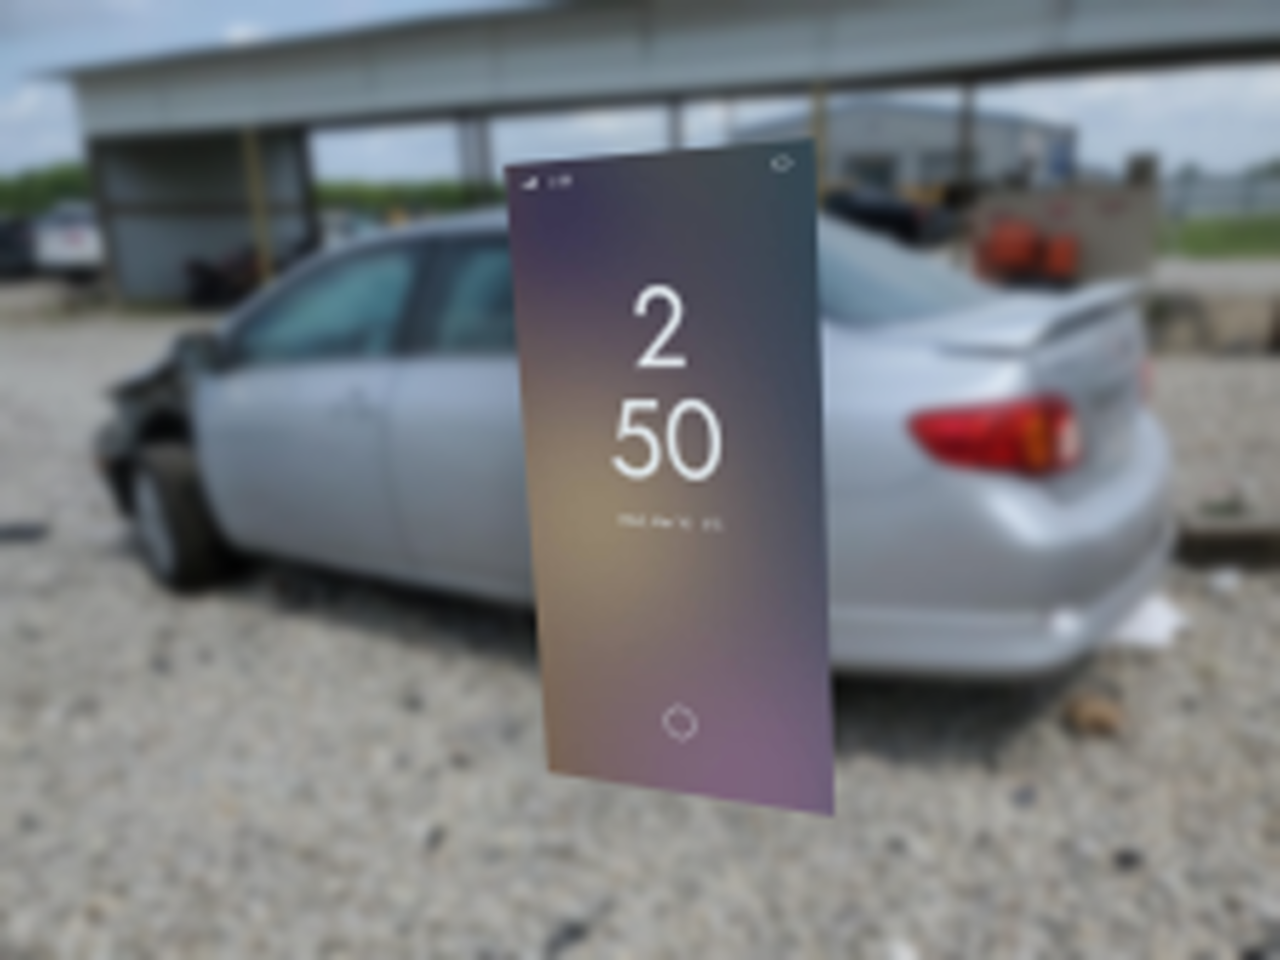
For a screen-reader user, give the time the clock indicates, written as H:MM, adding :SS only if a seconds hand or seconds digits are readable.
2:50
